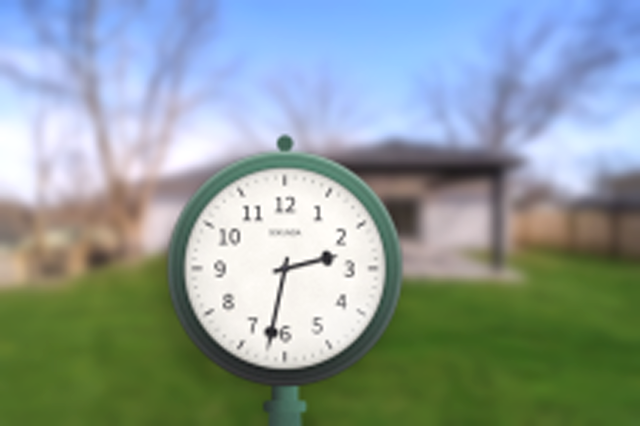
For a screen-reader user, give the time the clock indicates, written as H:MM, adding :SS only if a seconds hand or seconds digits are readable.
2:32
